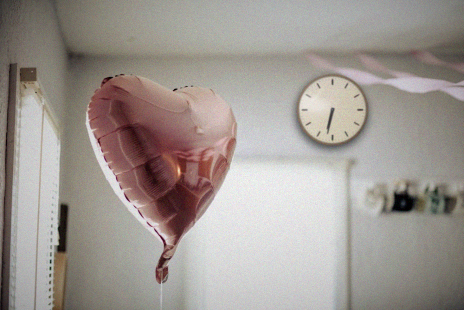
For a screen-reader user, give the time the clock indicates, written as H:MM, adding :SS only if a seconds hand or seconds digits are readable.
6:32
